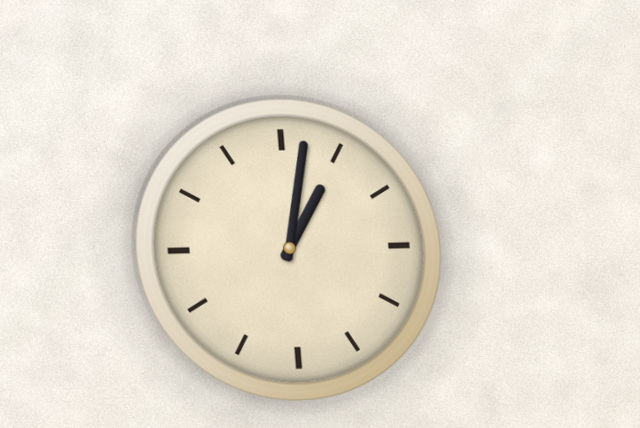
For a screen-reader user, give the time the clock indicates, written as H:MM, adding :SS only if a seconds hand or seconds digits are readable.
1:02
